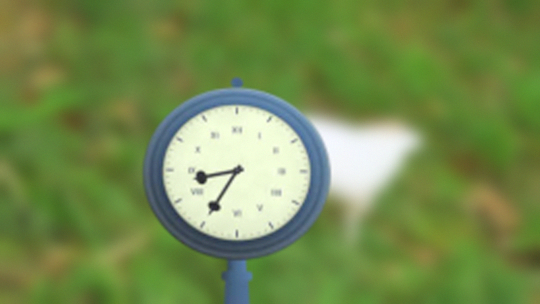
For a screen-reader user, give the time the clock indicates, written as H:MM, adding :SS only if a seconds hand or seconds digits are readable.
8:35
